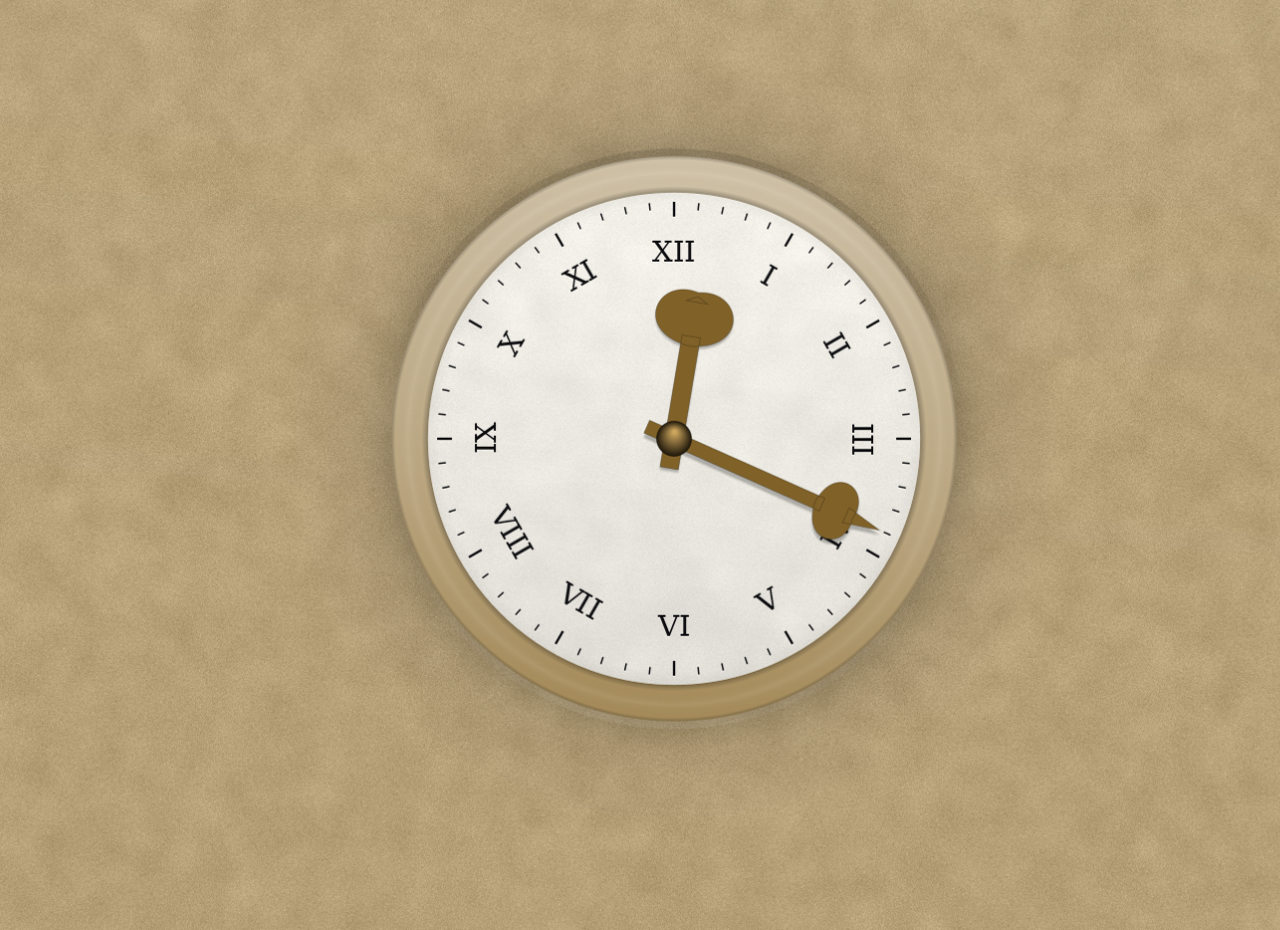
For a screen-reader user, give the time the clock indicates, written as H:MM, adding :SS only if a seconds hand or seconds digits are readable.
12:19
